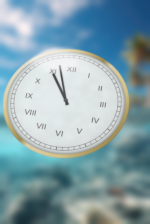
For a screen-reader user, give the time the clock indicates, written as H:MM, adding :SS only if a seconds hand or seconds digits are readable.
10:57
